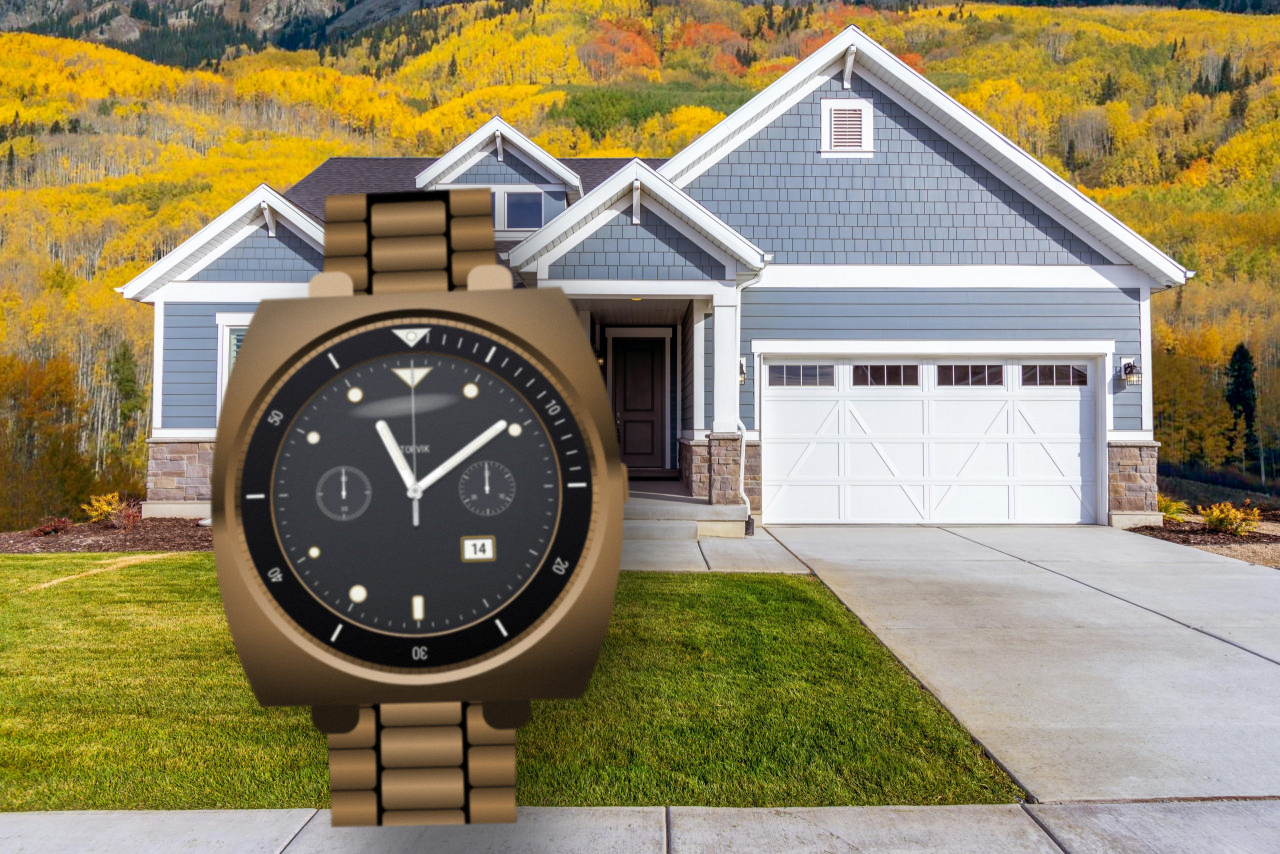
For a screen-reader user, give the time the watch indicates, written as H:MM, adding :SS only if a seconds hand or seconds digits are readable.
11:09
